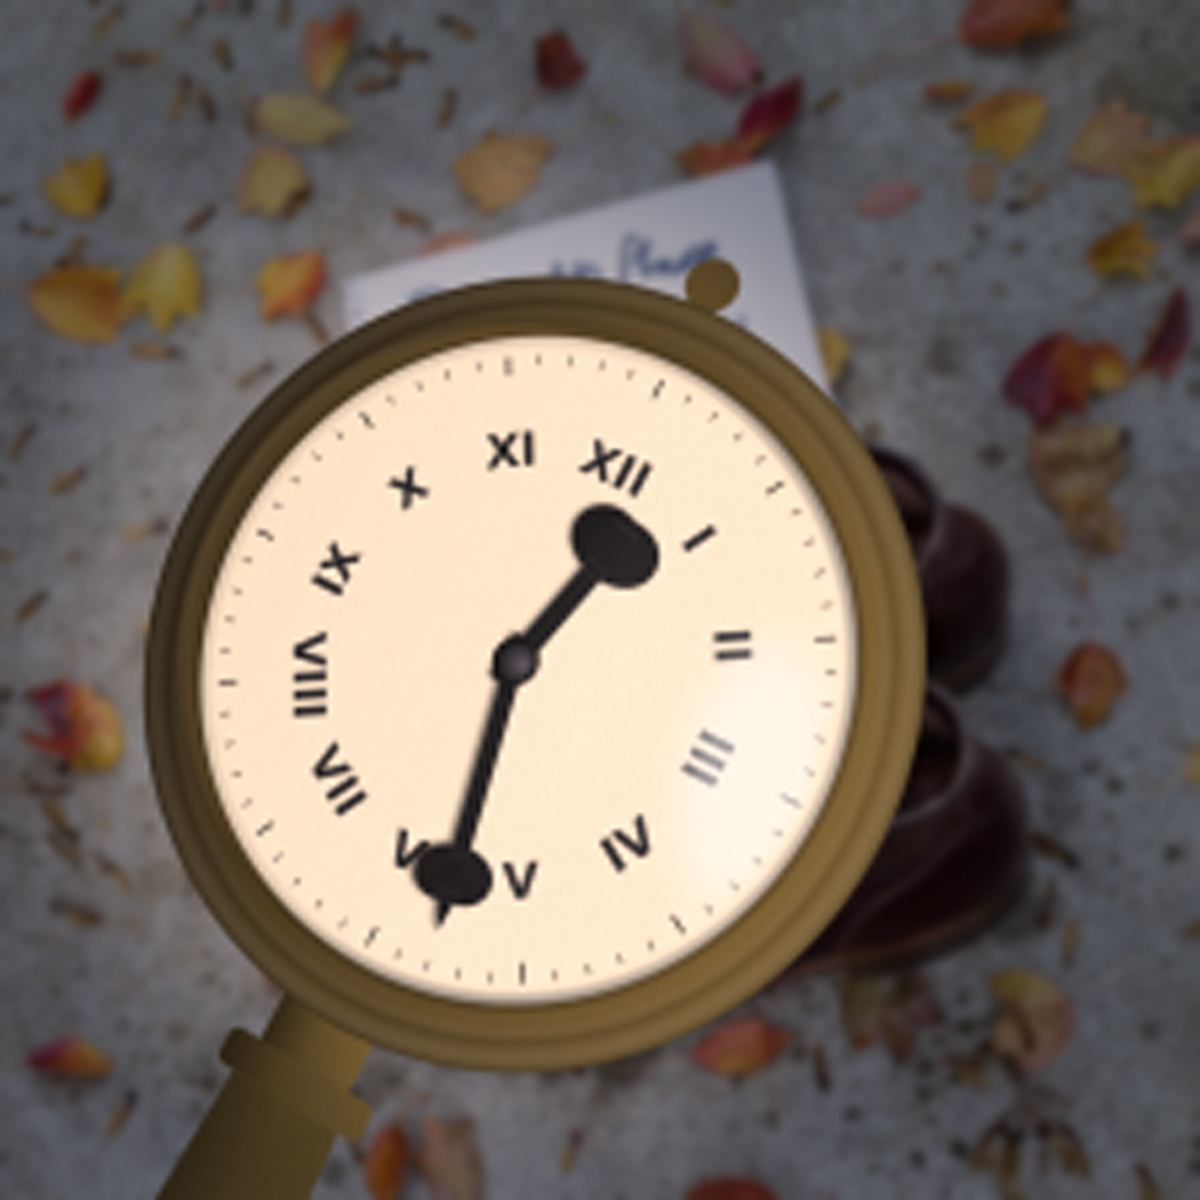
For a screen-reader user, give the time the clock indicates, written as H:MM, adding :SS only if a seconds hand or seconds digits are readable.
12:28
